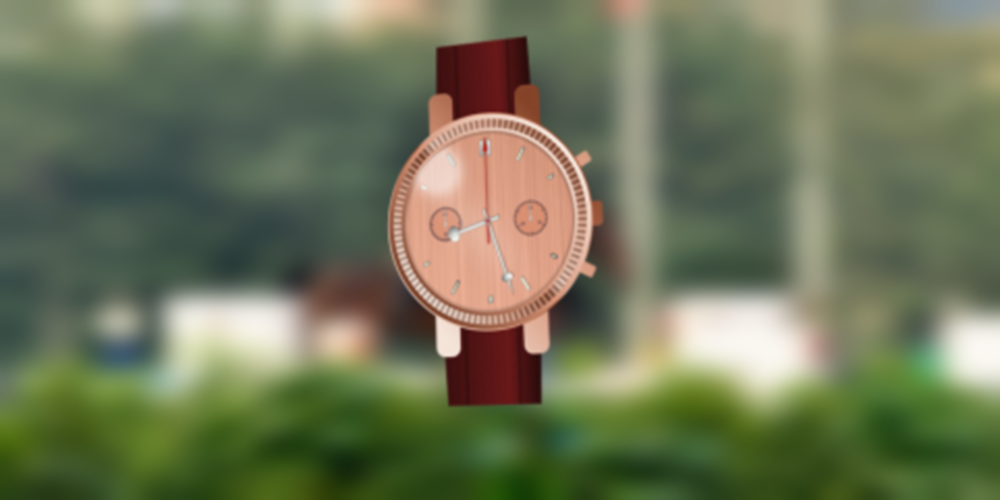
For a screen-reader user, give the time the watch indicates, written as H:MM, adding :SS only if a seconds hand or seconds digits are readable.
8:27
